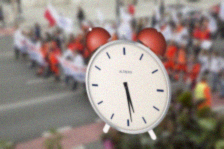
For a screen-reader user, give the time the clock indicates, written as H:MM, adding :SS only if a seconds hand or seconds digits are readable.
5:29
